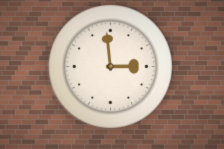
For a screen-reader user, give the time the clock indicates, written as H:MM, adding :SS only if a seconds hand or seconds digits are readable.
2:59
